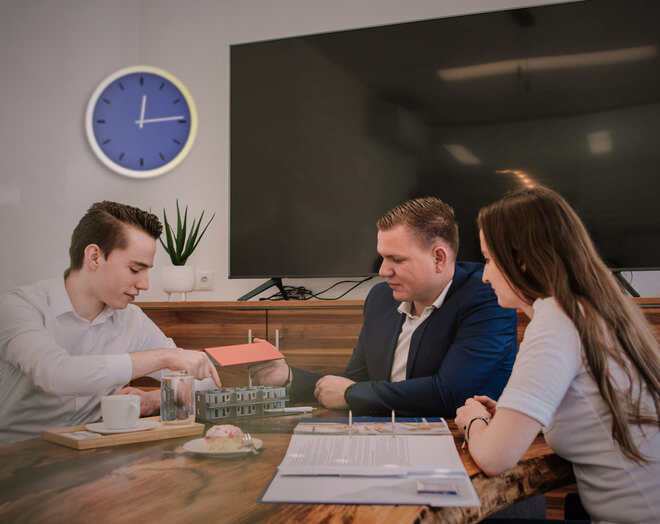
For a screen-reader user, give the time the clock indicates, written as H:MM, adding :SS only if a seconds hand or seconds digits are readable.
12:14
